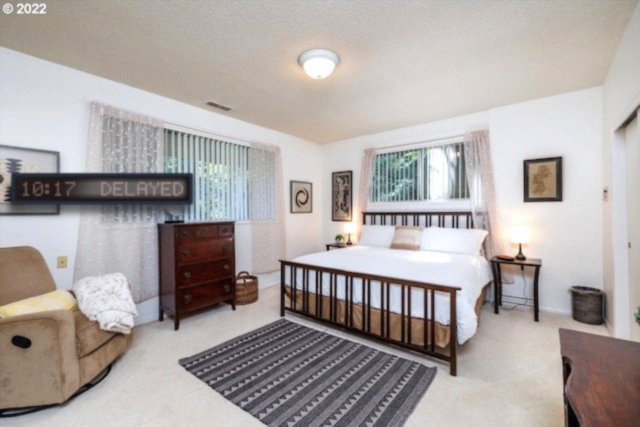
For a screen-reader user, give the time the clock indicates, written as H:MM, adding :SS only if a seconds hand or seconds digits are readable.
10:17
